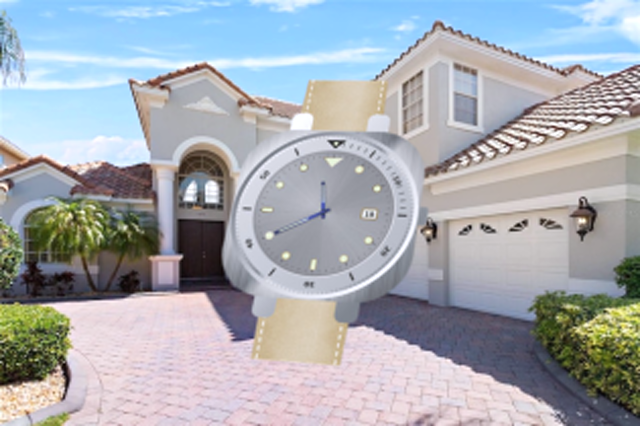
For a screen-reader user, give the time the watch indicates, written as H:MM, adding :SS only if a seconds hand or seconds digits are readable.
11:40
